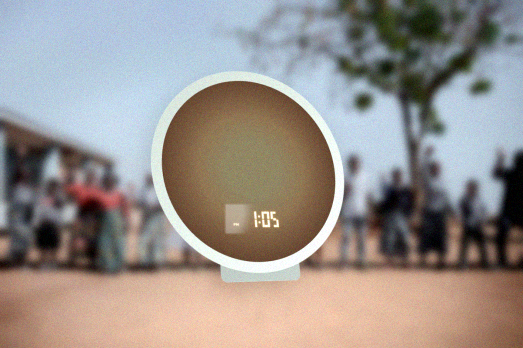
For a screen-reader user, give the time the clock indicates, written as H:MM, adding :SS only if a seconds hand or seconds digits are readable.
1:05
